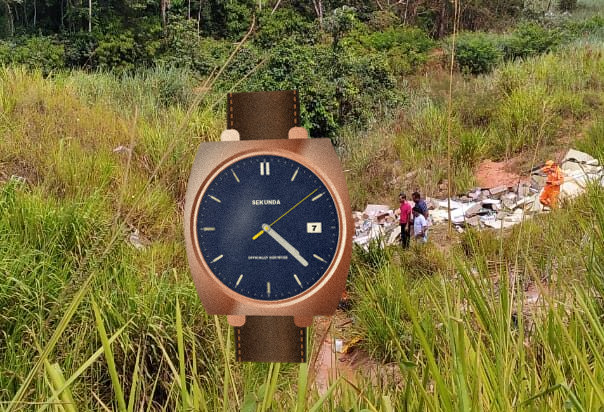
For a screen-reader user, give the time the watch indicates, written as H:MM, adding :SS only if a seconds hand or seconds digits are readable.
4:22:09
